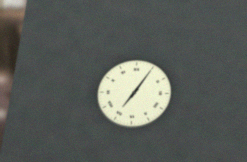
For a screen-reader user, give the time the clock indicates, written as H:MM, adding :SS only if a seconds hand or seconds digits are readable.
7:05
